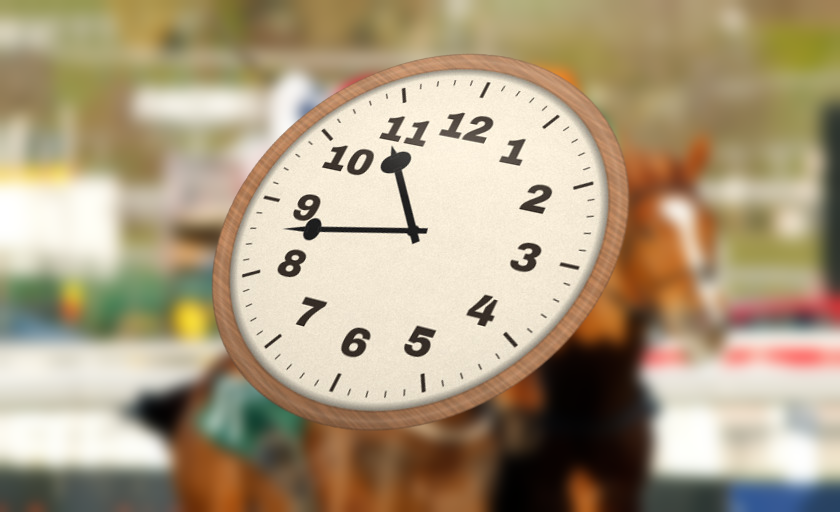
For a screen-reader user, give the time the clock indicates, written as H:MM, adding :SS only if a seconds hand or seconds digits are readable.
10:43
